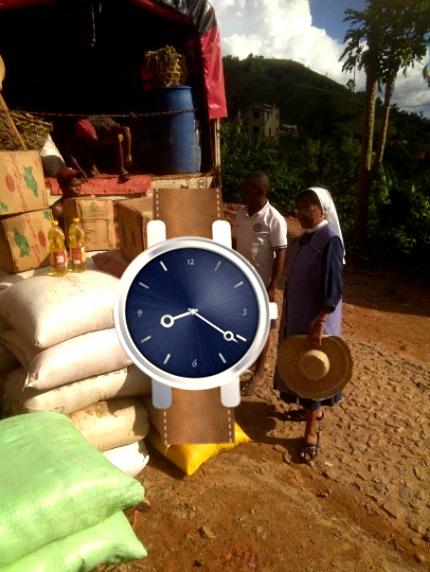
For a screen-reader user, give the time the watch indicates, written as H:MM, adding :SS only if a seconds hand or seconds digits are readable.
8:21
